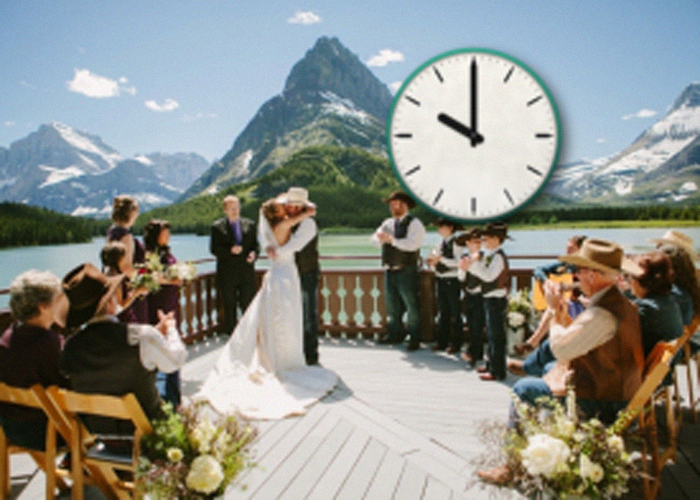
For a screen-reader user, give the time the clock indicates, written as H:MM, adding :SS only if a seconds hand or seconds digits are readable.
10:00
